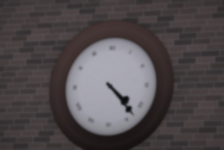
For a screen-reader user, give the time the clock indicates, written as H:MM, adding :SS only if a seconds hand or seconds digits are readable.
4:23
